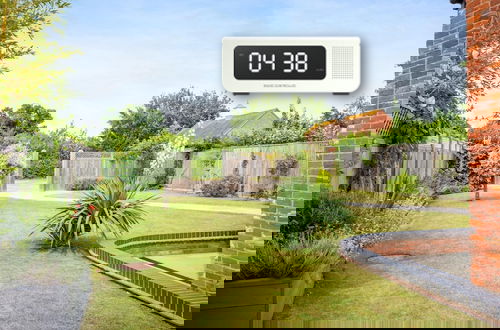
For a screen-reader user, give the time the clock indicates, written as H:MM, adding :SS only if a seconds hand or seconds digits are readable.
4:38
